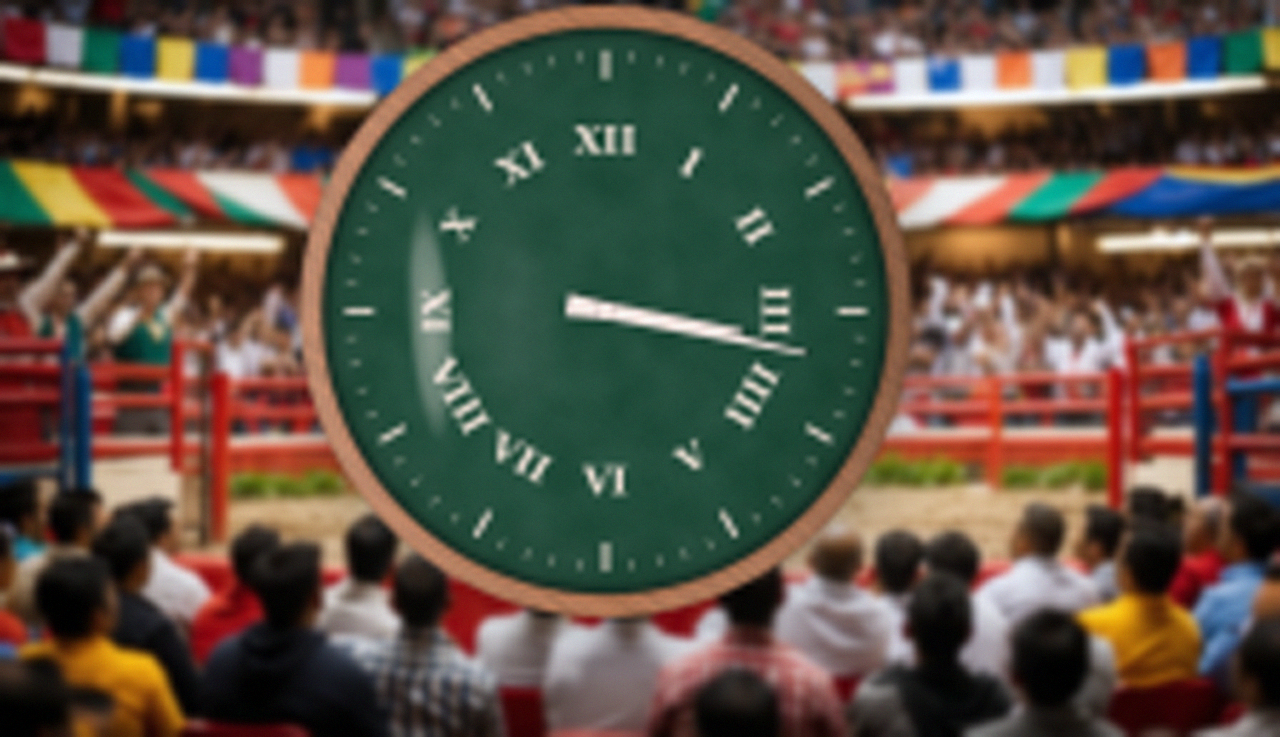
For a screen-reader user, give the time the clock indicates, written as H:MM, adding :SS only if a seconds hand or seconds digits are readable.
3:17
